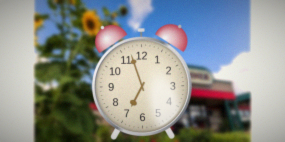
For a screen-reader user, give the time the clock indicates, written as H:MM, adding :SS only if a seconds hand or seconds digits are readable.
6:57
